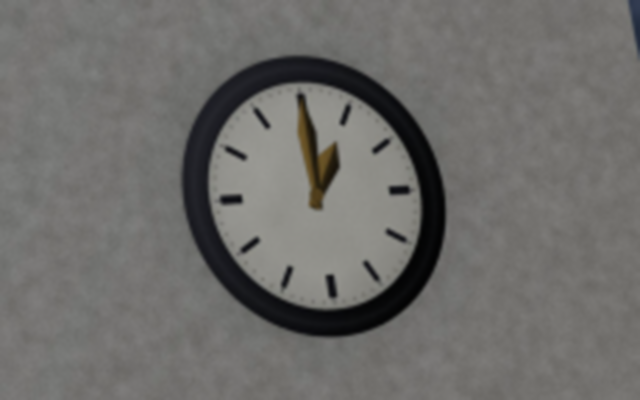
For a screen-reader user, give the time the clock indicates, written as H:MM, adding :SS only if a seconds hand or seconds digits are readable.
1:00
